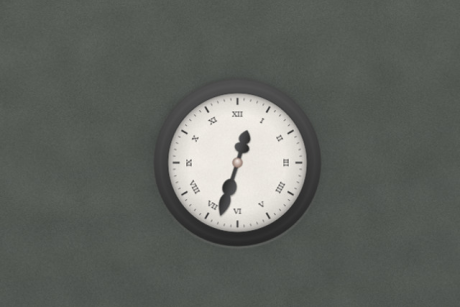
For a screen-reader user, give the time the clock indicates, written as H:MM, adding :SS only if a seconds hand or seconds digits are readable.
12:33
